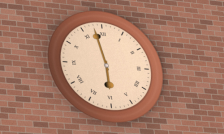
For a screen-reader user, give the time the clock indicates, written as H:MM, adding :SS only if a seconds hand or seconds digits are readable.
5:58
